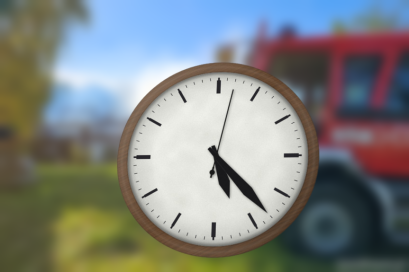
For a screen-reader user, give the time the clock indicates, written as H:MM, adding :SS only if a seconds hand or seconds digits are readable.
5:23:02
